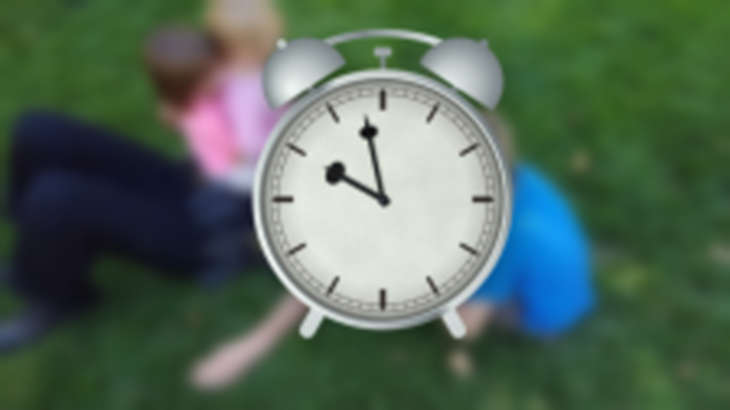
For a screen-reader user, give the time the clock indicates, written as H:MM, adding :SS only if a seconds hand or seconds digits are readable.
9:58
